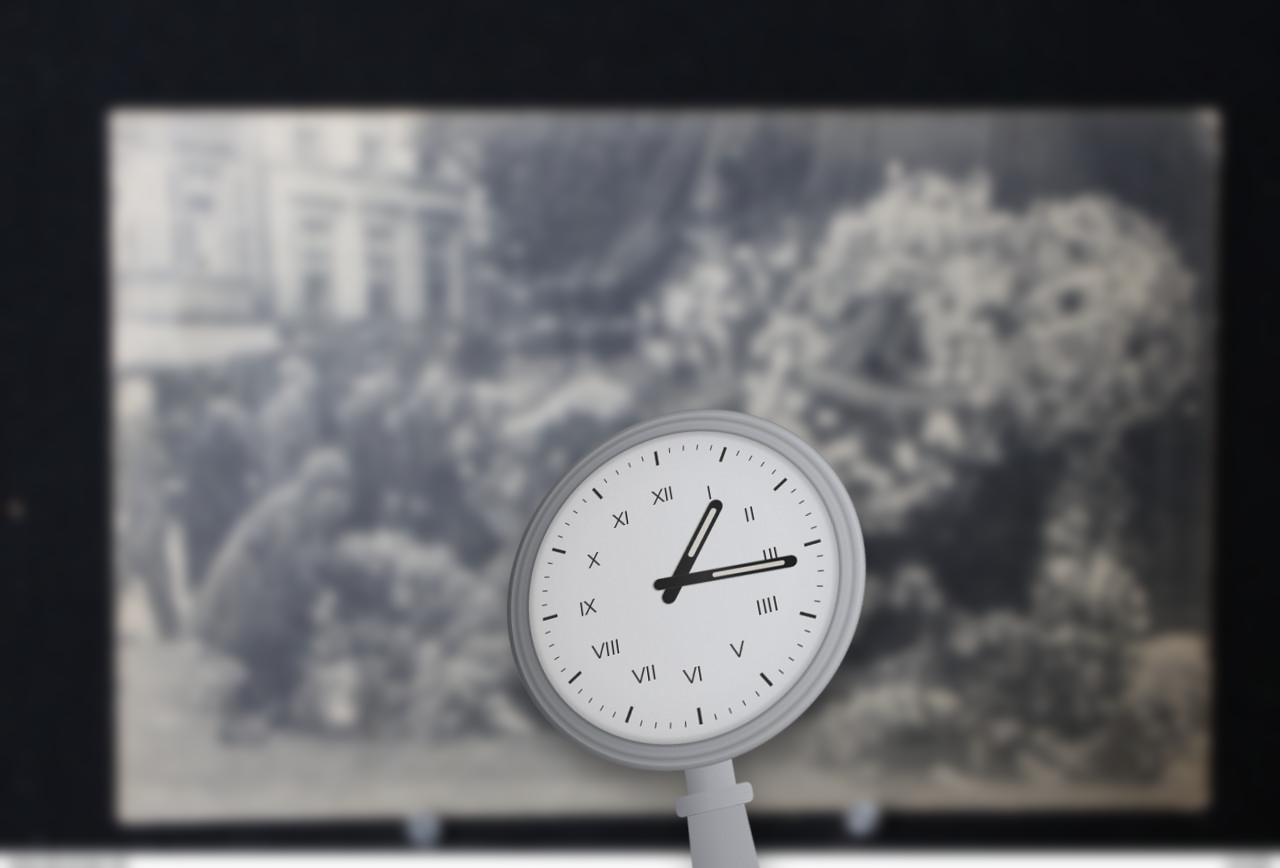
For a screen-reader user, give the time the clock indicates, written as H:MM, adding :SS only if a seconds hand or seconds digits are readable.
1:16
